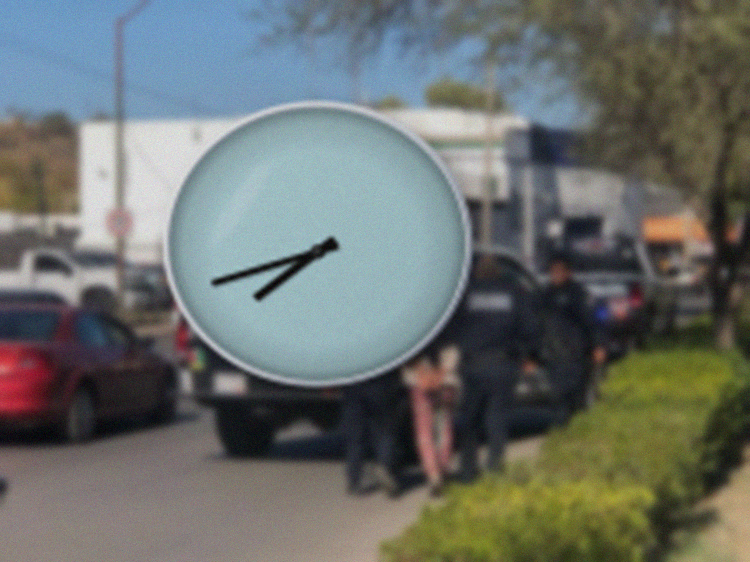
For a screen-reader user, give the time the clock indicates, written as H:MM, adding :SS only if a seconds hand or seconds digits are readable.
7:42
